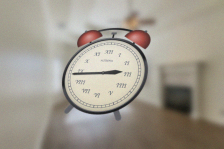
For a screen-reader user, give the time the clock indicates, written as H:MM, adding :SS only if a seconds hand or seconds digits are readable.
2:44
